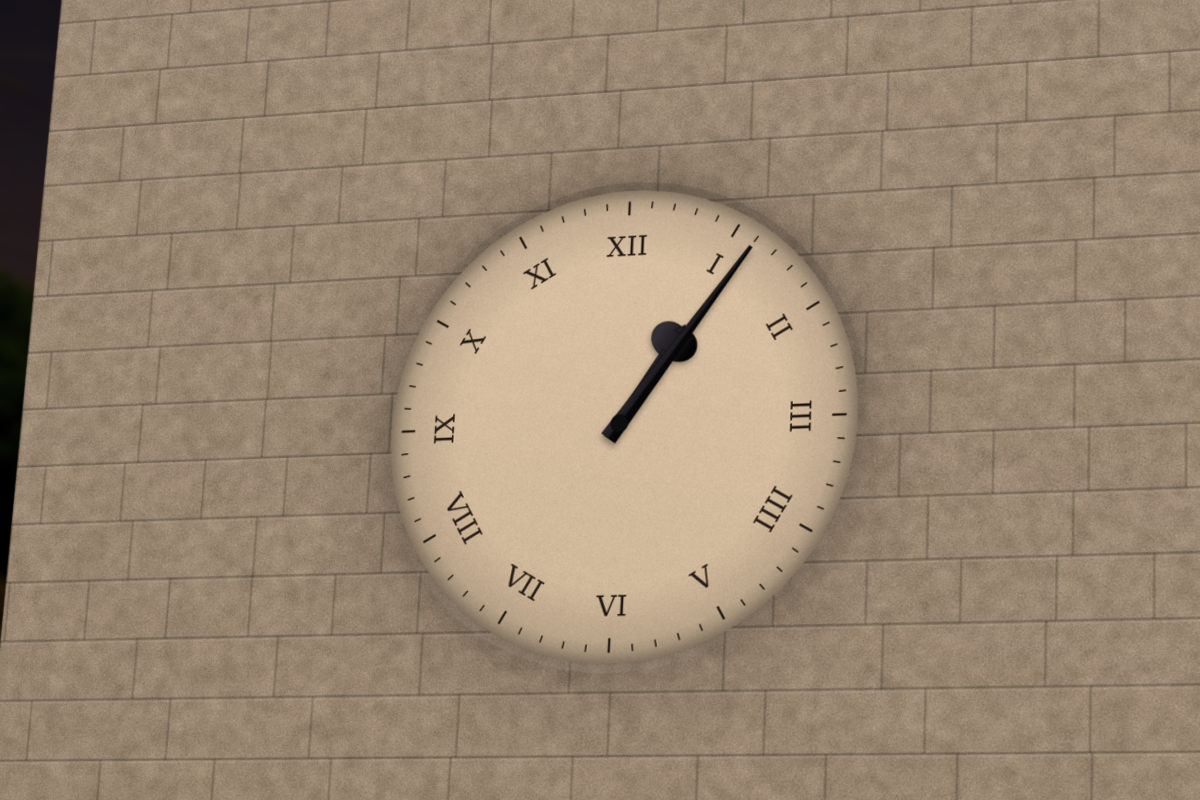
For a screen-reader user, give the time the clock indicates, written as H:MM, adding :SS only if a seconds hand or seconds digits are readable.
1:06
